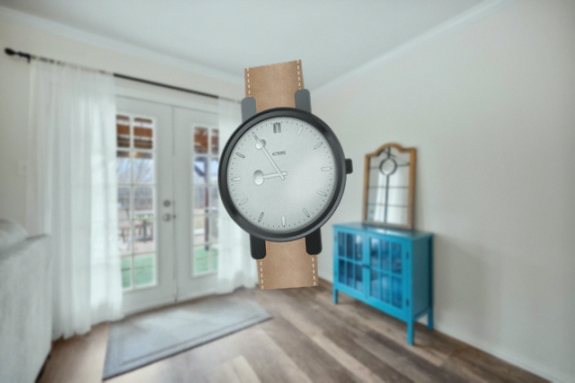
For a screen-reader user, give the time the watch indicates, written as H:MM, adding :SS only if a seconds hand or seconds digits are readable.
8:55
